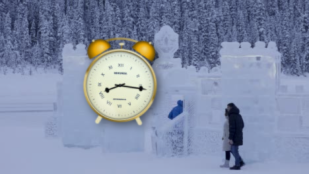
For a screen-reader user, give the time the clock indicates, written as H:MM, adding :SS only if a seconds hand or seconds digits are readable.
8:16
